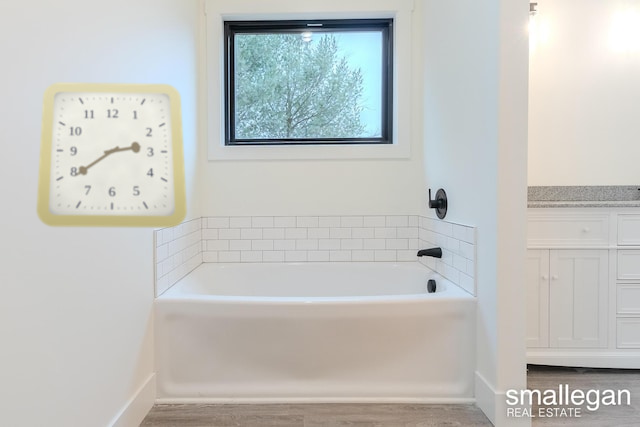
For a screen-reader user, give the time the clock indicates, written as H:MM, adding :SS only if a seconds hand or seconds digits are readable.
2:39
